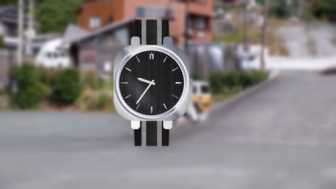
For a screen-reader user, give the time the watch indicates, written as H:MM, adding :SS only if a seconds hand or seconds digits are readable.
9:36
